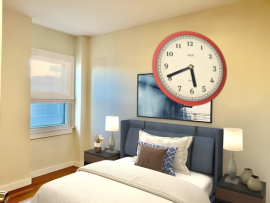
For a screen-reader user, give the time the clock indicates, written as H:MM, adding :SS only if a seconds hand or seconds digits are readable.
5:41
